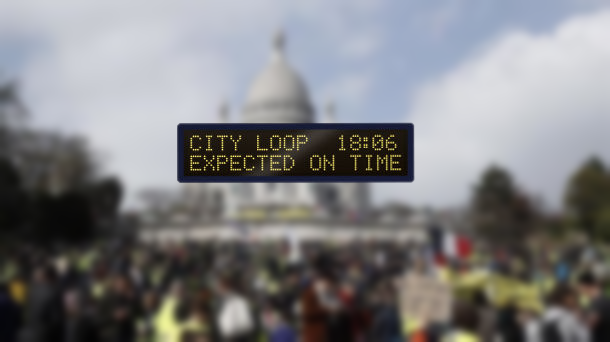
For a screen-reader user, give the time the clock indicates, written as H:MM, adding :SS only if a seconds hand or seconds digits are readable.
18:06
